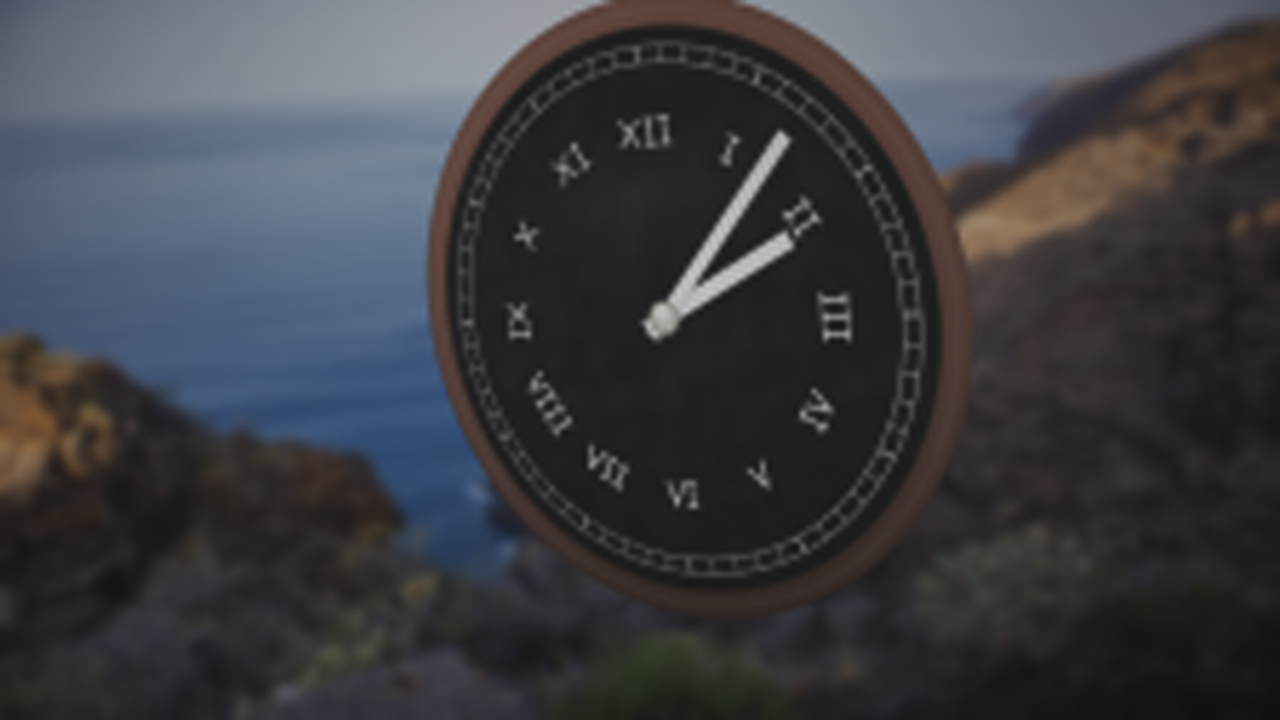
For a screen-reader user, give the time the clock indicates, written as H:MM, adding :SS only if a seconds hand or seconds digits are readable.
2:07
